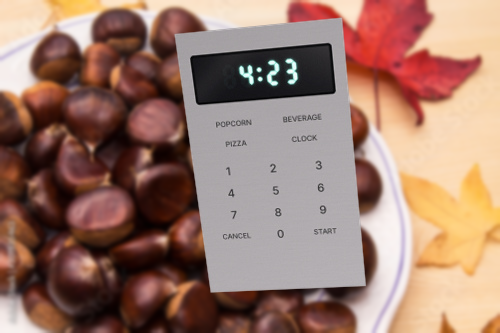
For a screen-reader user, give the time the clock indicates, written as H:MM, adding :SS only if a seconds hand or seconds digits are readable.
4:23
